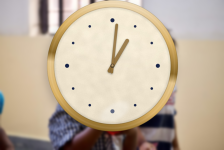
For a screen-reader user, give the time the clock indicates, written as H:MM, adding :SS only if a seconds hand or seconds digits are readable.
1:01
